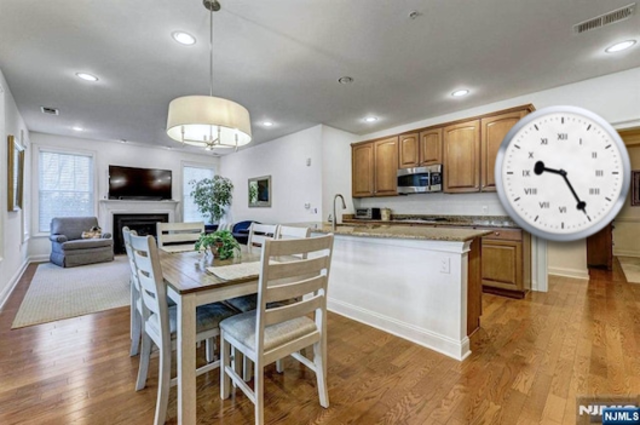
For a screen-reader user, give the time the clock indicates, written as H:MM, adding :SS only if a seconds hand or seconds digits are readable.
9:25
